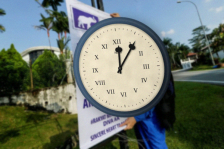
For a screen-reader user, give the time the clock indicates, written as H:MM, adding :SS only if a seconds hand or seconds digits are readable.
12:06
